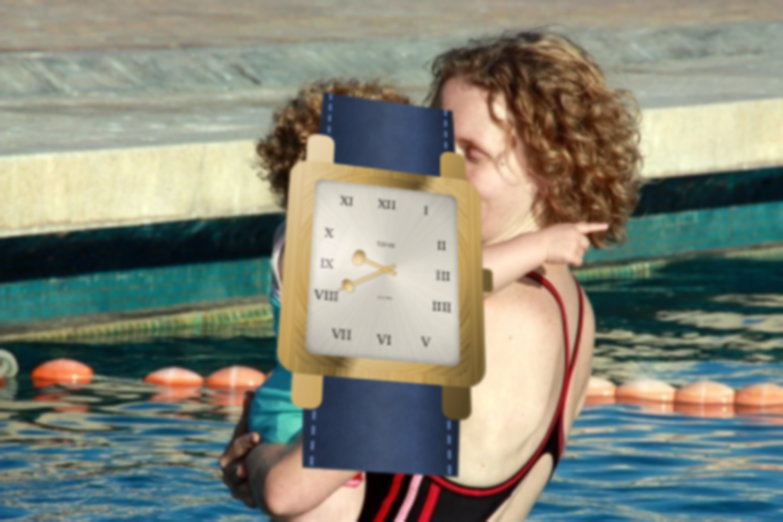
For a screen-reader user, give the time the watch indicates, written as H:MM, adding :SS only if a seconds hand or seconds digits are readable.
9:40
